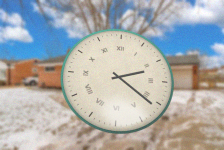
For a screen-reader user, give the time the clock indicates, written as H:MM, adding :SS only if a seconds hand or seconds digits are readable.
2:21
